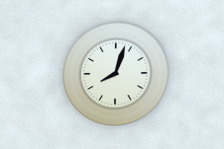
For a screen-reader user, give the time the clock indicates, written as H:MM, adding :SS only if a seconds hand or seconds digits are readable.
8:03
